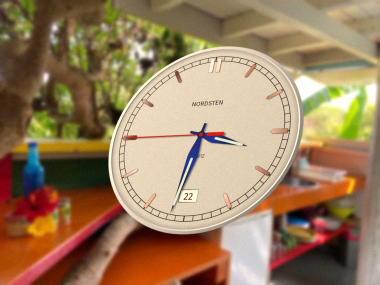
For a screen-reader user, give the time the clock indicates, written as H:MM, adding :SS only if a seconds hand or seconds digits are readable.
3:31:45
